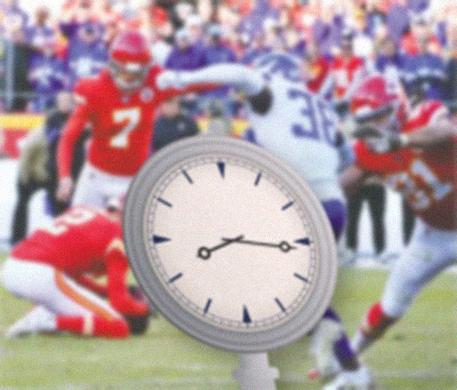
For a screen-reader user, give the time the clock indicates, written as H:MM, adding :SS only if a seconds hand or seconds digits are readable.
8:16
